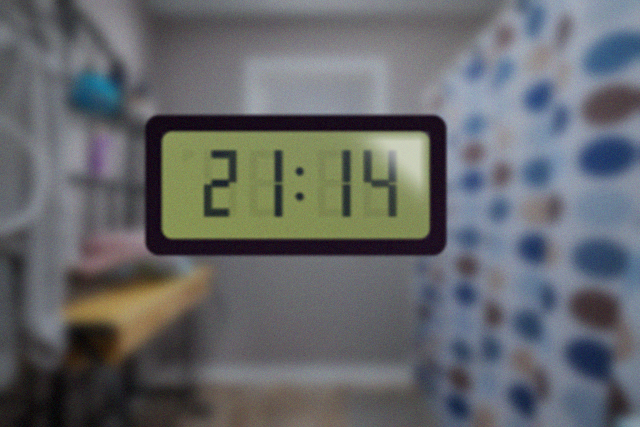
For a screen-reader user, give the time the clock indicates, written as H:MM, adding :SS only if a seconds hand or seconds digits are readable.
21:14
